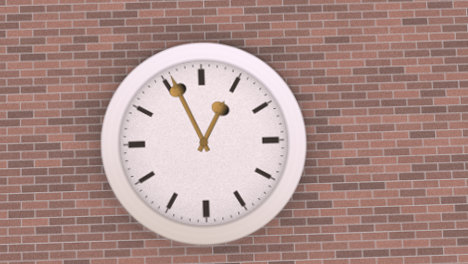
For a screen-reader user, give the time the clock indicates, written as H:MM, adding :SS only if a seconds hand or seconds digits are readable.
12:56
